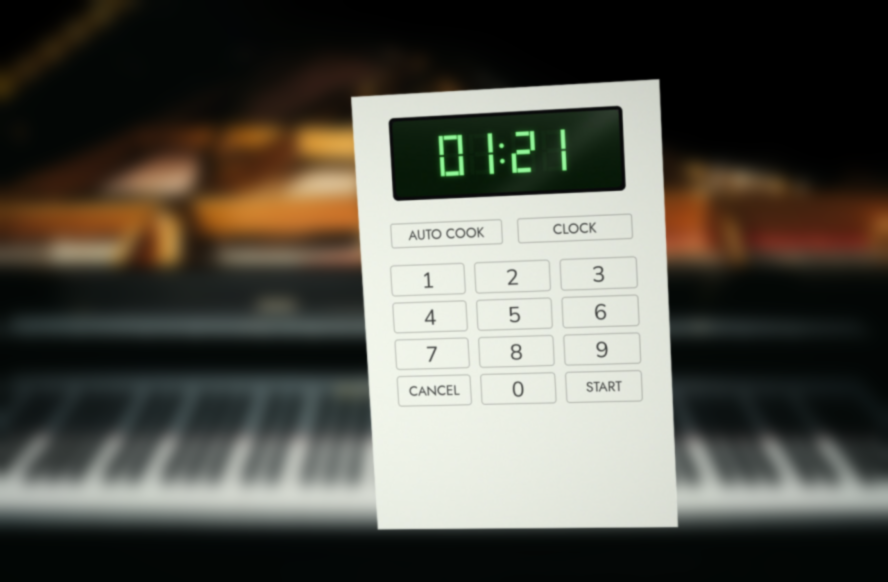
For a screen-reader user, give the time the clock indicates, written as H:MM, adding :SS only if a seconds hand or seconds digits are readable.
1:21
